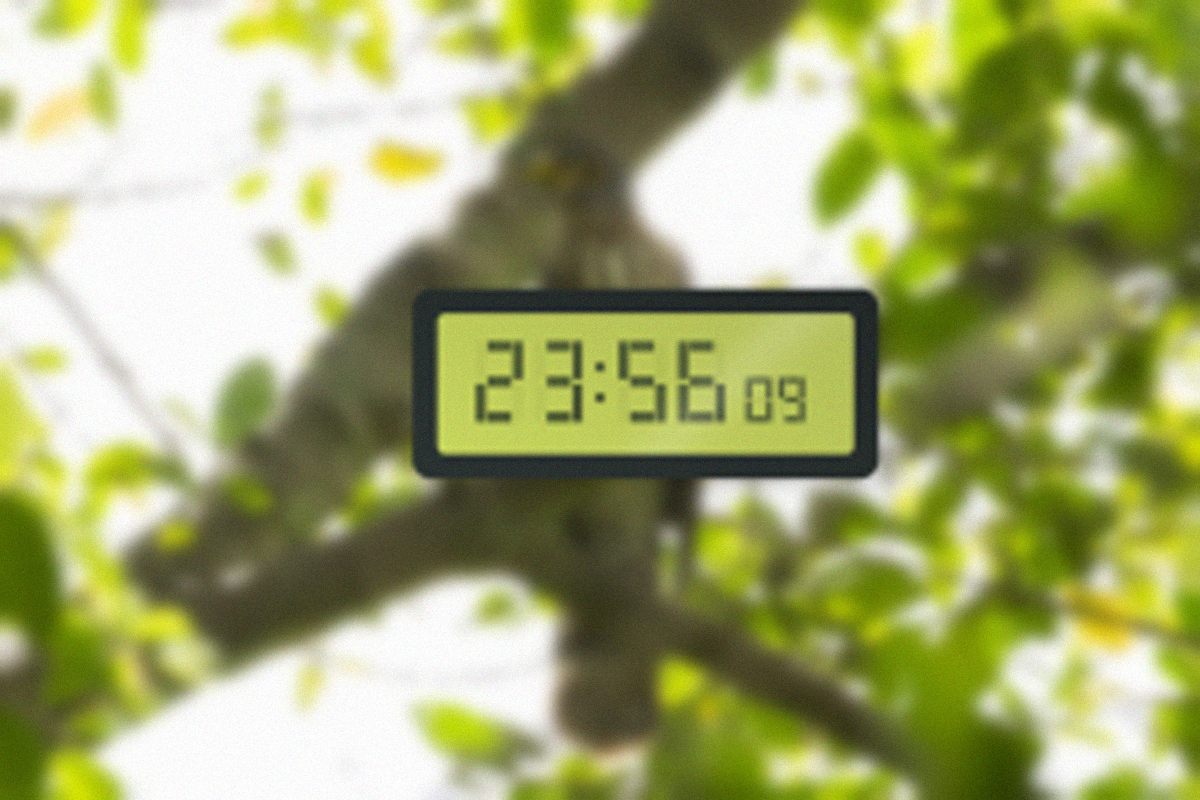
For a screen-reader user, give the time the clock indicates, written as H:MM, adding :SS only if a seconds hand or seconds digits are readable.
23:56:09
